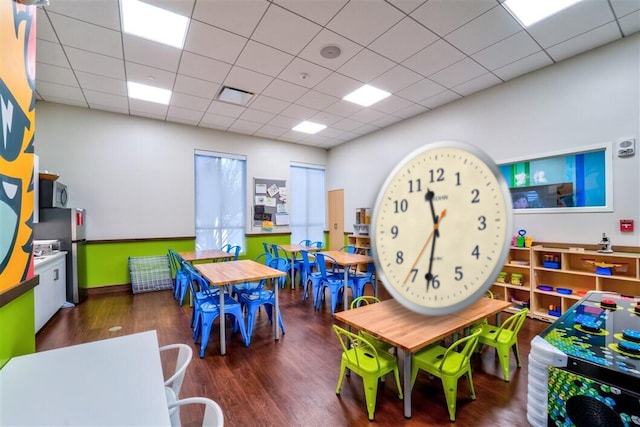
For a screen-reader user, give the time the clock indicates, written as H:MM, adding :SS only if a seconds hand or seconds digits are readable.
11:31:36
